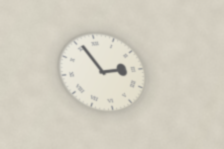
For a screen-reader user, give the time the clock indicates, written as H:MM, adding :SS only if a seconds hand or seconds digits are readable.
2:56
